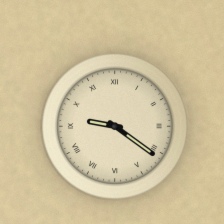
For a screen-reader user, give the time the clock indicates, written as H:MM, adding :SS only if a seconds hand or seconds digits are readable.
9:21
